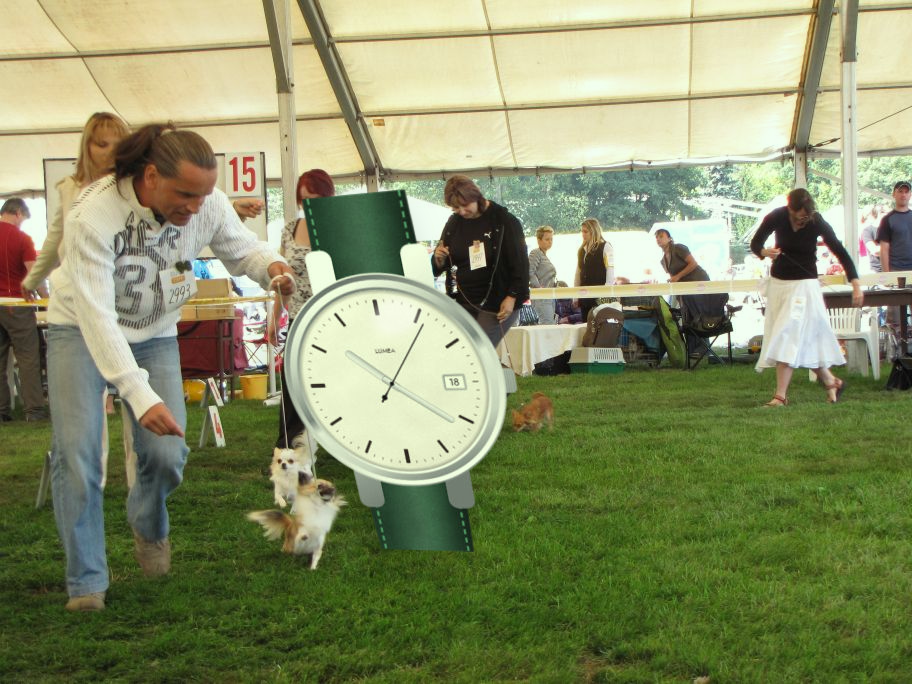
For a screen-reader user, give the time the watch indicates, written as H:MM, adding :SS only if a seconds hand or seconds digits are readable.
10:21:06
